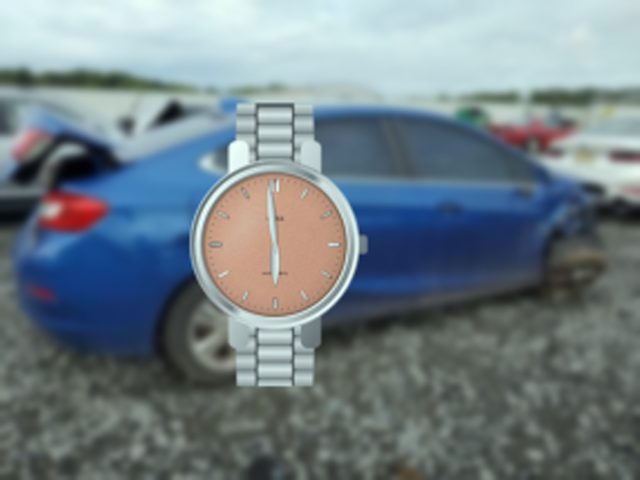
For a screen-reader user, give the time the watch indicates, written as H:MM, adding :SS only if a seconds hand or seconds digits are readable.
5:59
